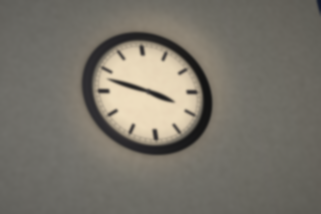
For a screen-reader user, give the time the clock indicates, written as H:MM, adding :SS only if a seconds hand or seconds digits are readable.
3:48
